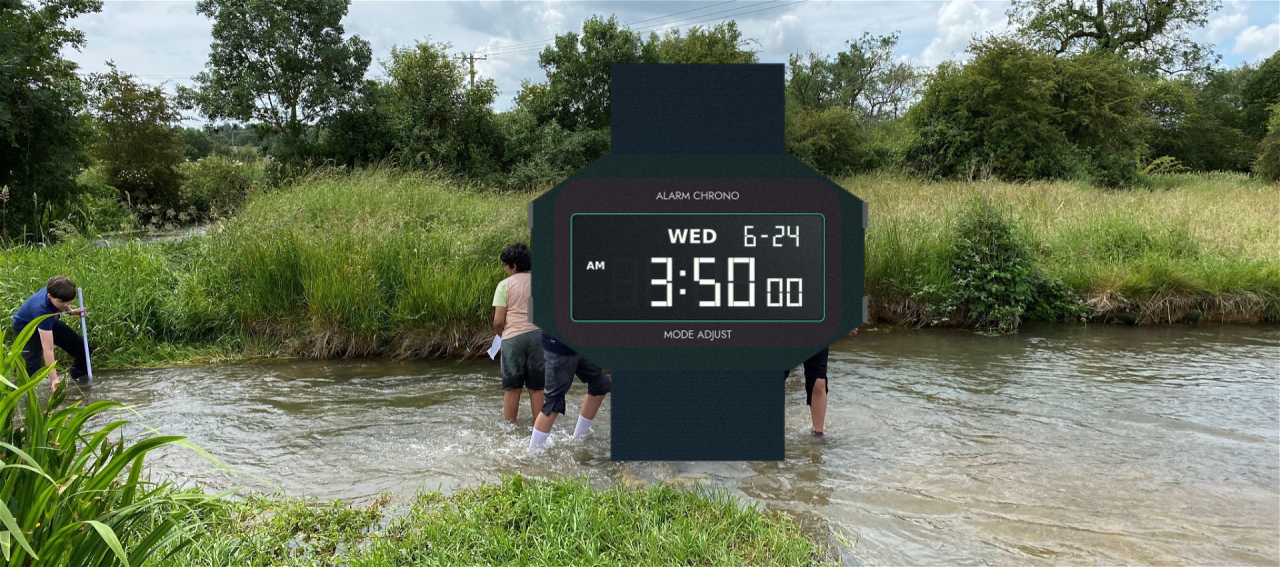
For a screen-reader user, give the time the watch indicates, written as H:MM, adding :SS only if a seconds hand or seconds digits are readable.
3:50:00
